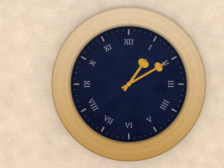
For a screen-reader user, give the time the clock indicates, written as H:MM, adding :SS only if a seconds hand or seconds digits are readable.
1:10
